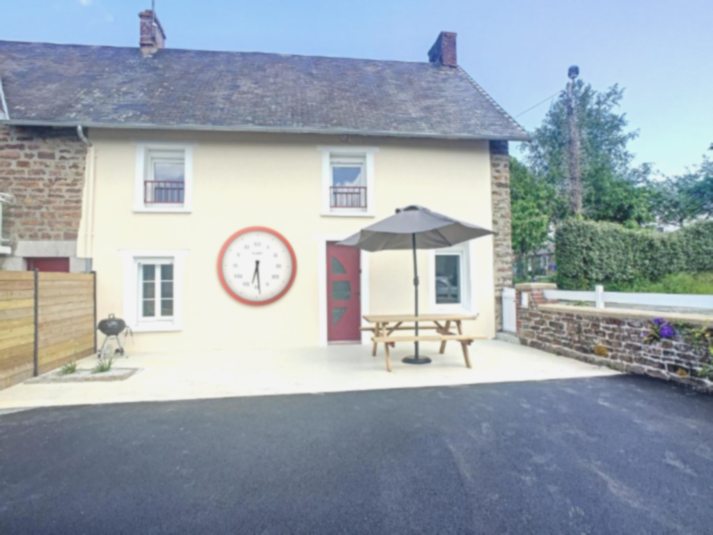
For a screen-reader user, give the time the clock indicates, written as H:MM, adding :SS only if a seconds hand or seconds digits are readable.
6:29
